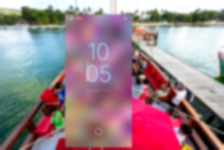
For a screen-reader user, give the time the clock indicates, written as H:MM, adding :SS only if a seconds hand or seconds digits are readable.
10:05
